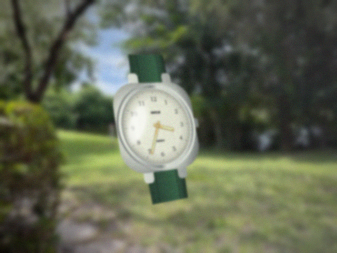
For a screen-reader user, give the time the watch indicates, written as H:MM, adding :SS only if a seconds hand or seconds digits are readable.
3:34
